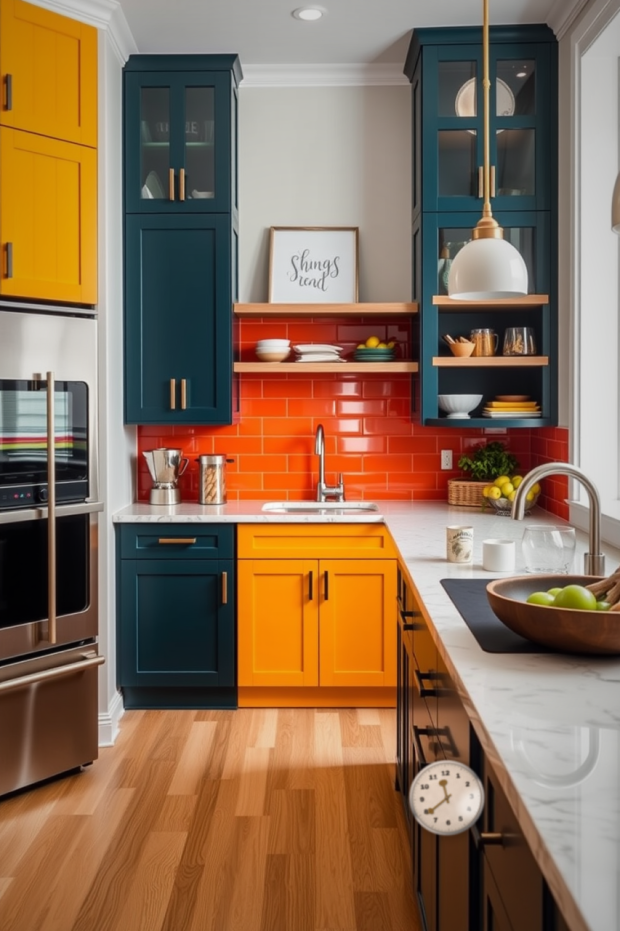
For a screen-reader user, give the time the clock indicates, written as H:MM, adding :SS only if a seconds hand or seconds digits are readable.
11:39
